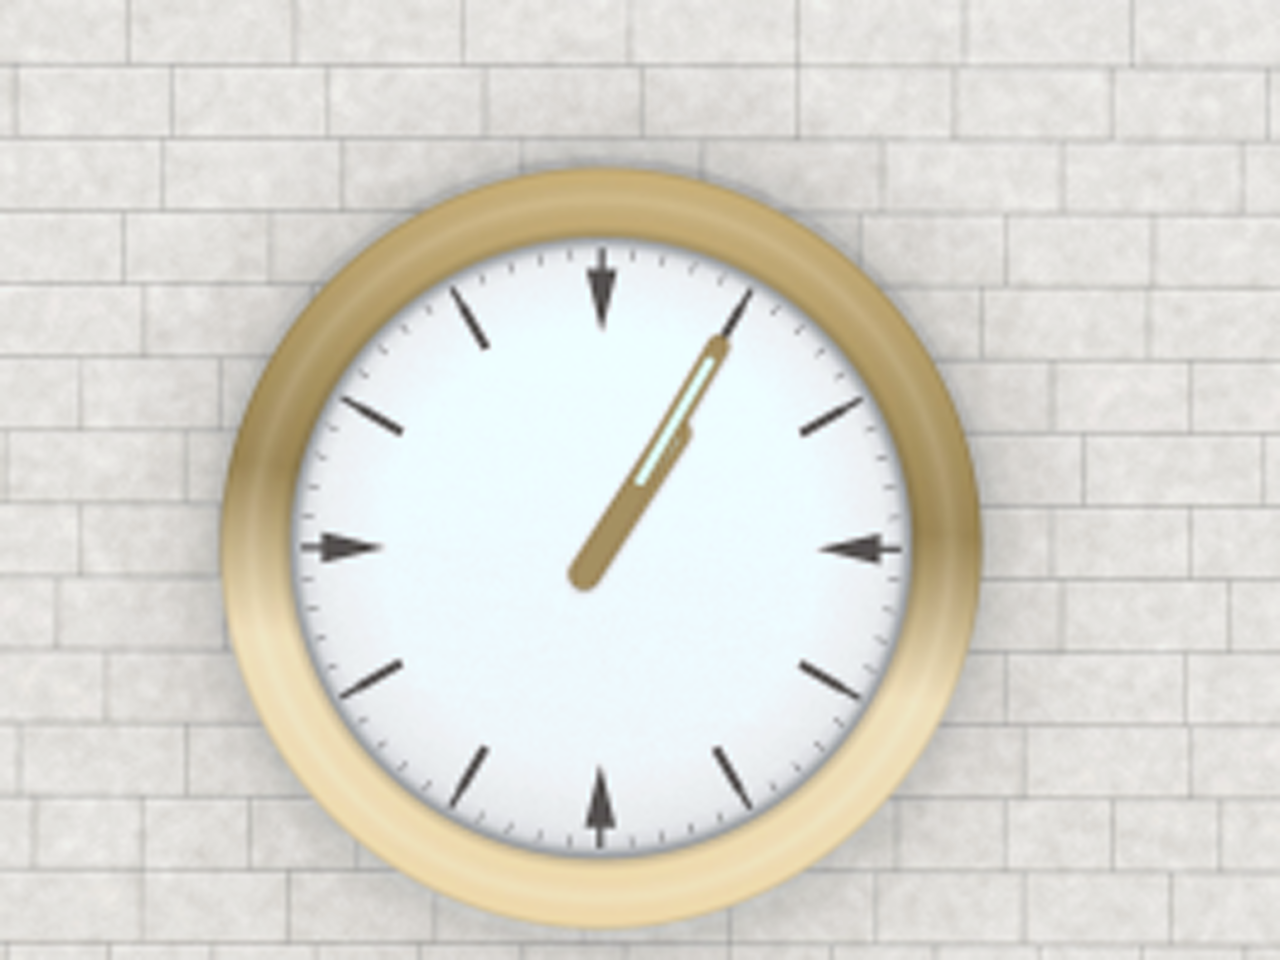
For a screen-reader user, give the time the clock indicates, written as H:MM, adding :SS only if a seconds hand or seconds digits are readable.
1:05
